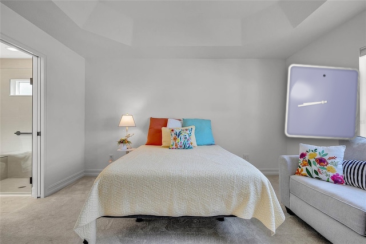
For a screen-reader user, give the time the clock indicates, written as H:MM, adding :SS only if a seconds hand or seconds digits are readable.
8:43
